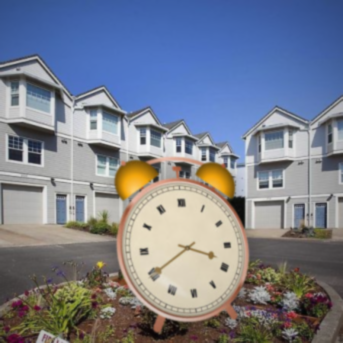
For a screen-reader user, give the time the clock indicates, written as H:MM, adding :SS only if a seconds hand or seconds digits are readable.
3:40
